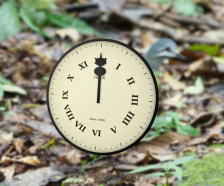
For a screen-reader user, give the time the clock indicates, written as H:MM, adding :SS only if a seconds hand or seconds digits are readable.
12:00
